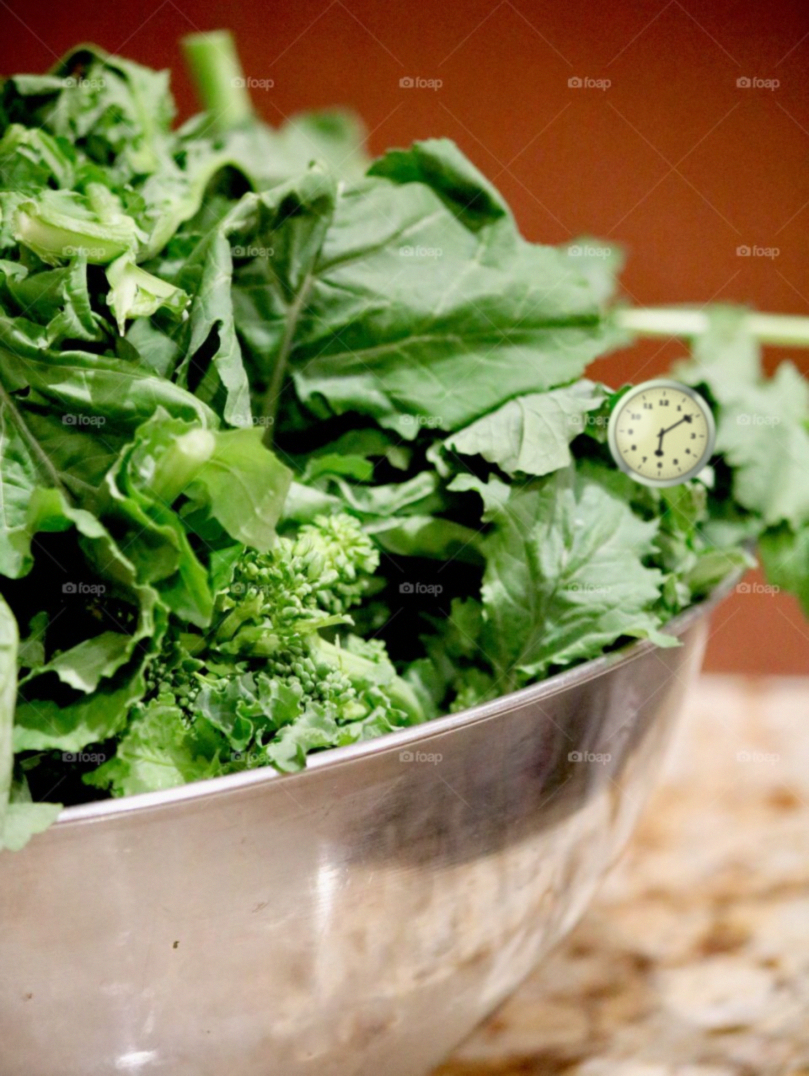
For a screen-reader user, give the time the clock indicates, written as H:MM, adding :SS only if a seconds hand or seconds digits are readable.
6:09
